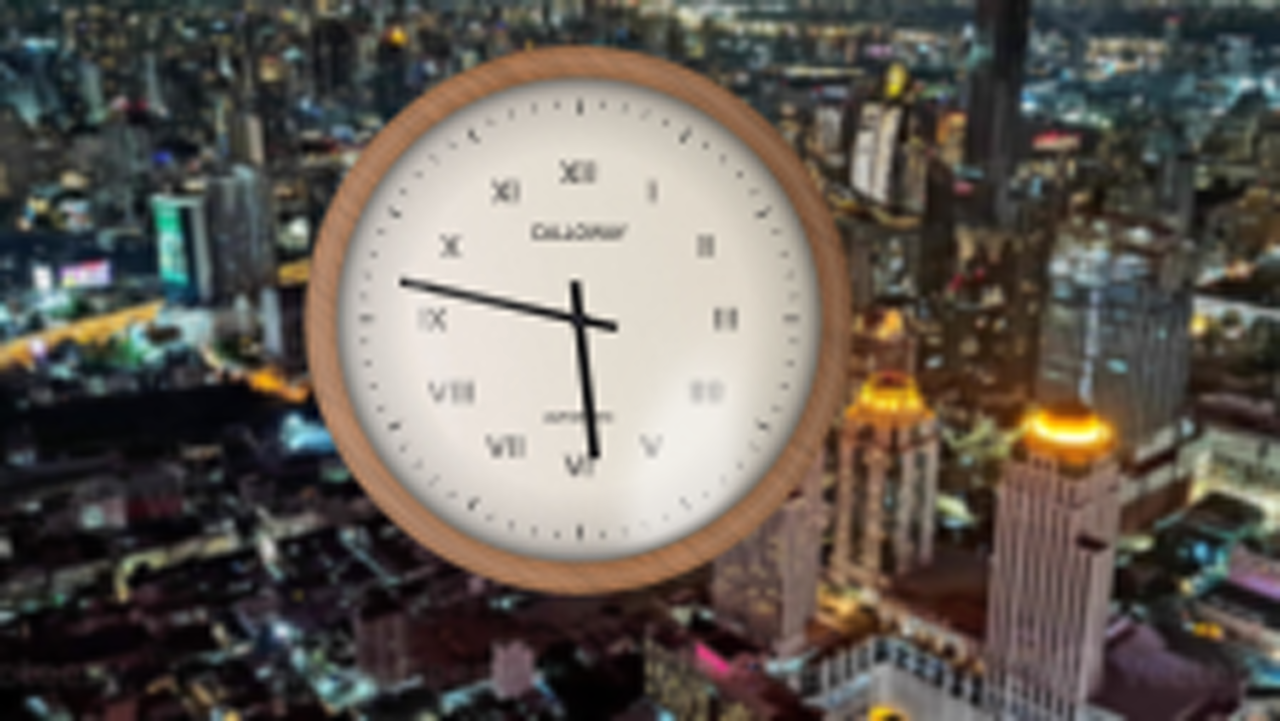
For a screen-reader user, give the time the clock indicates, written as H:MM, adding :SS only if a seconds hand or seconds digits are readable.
5:47
